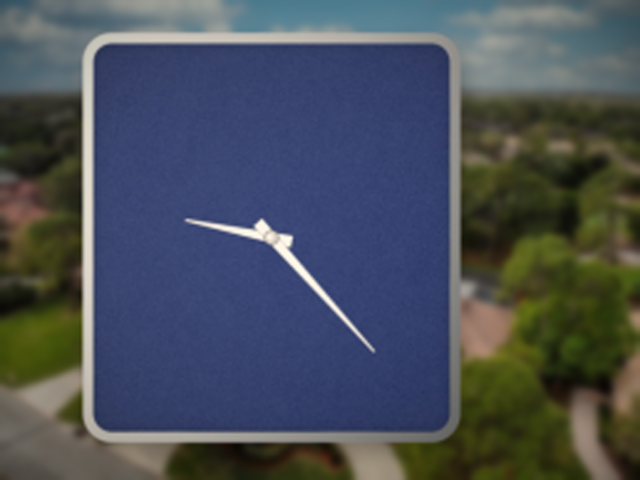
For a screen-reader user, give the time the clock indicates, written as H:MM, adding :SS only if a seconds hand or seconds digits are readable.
9:23
